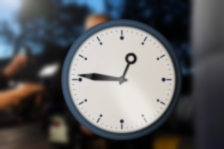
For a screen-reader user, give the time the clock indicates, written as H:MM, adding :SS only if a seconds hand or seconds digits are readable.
12:46
